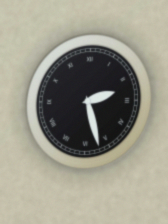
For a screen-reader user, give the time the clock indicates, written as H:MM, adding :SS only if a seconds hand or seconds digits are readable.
2:27
